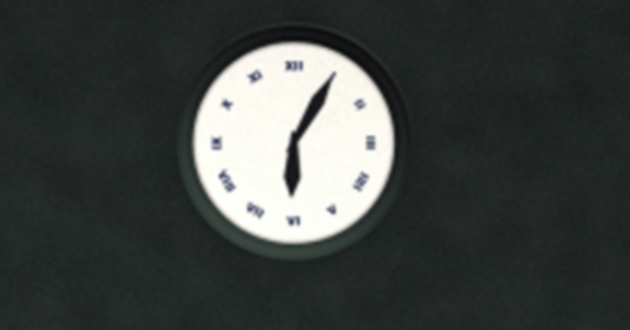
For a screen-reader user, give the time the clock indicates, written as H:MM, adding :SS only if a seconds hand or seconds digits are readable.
6:05
